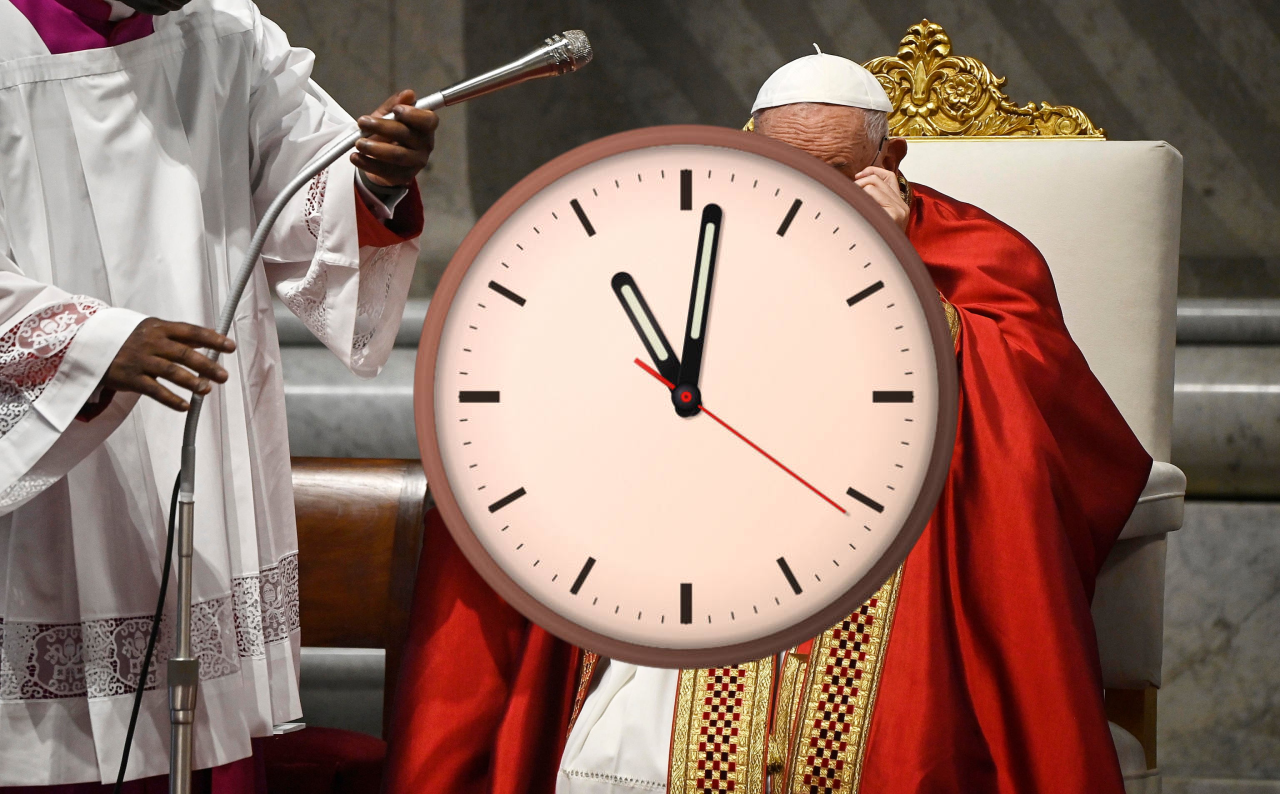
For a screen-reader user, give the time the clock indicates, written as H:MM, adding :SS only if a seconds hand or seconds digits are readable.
11:01:21
